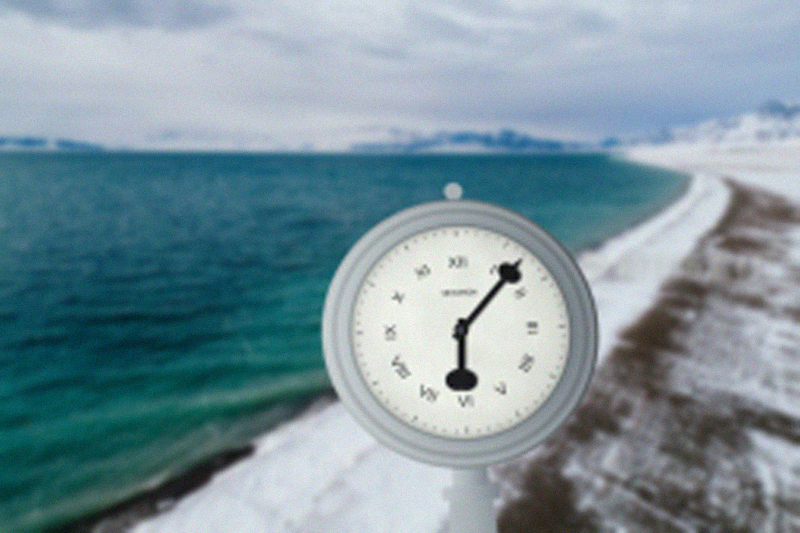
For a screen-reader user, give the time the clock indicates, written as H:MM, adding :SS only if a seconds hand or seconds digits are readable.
6:07
